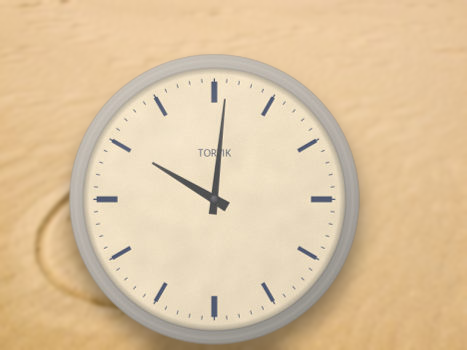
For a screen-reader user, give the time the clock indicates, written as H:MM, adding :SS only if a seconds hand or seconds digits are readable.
10:01
